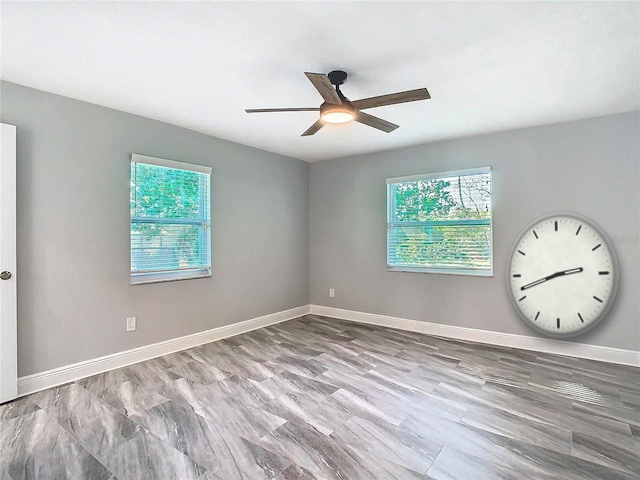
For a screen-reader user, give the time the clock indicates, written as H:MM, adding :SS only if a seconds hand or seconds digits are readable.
2:42
